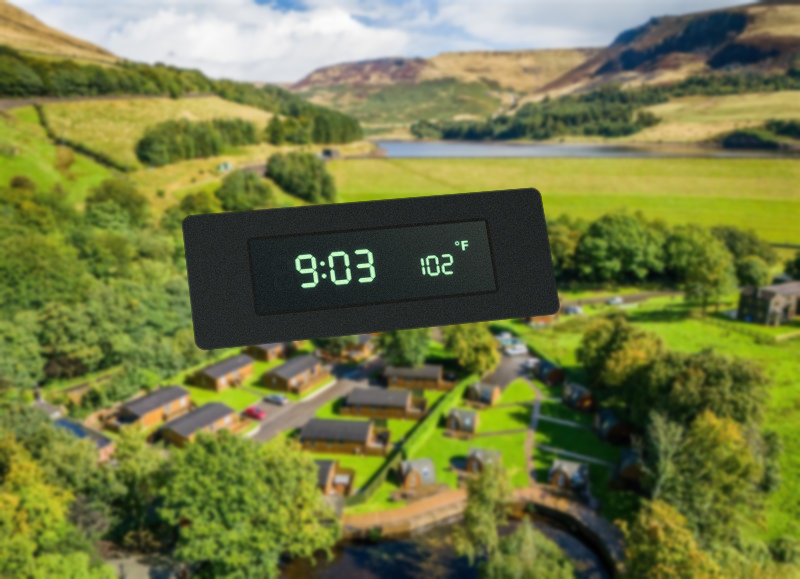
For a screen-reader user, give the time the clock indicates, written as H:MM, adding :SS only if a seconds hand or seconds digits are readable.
9:03
